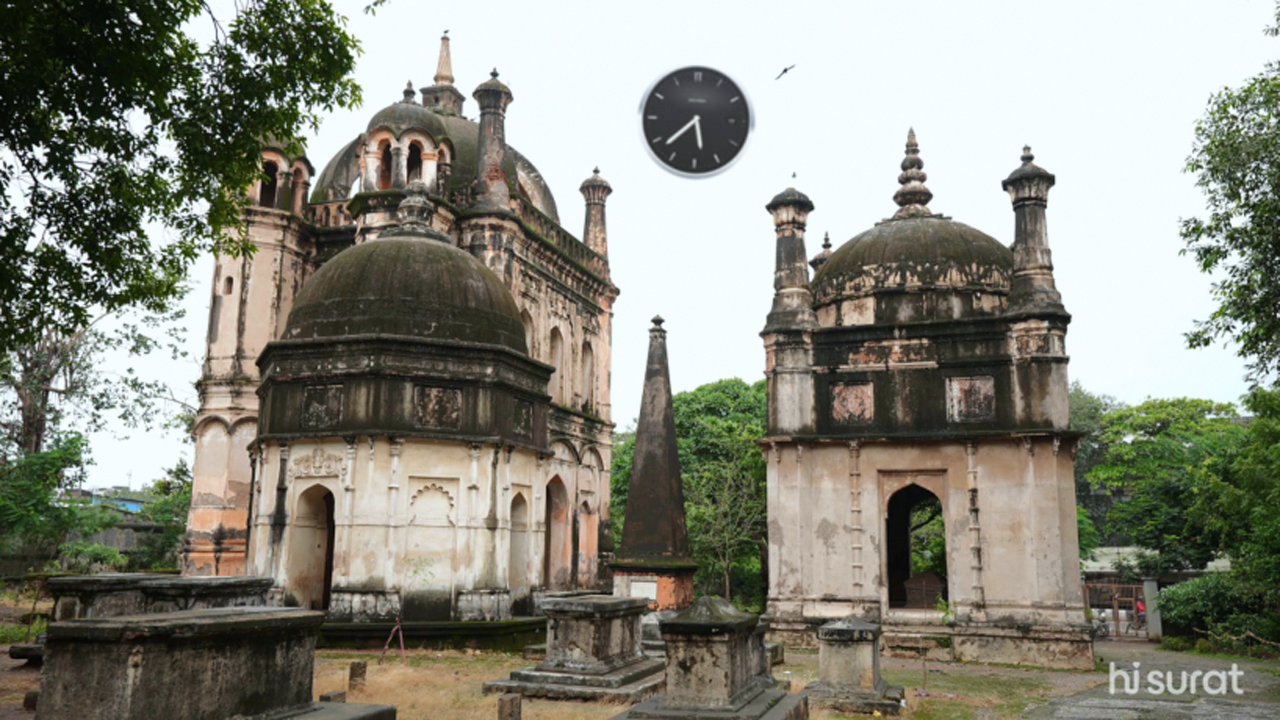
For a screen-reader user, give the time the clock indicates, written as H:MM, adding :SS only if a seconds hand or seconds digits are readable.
5:38
